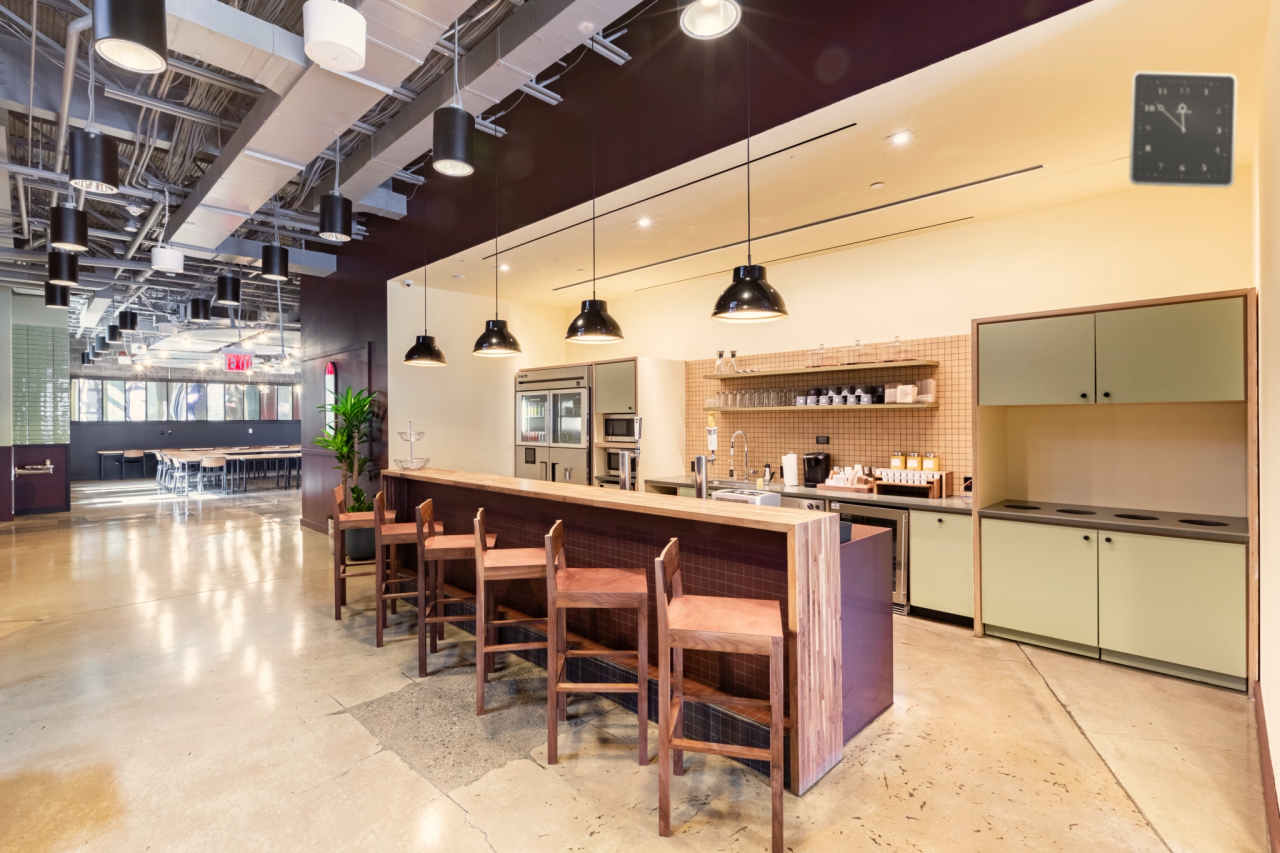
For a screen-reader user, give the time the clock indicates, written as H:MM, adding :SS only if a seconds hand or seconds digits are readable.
11:52
